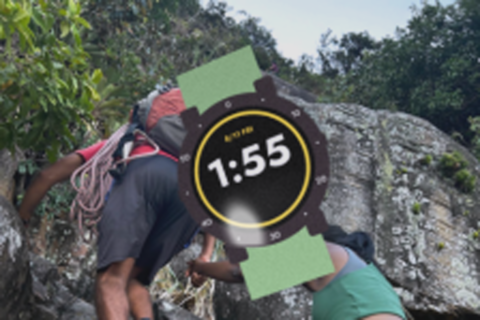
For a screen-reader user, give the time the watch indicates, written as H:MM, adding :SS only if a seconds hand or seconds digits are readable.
1:55
